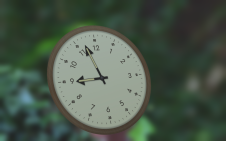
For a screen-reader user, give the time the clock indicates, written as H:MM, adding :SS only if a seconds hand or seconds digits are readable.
8:57
